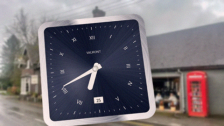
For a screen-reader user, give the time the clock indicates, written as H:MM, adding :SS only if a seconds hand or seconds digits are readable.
6:41
